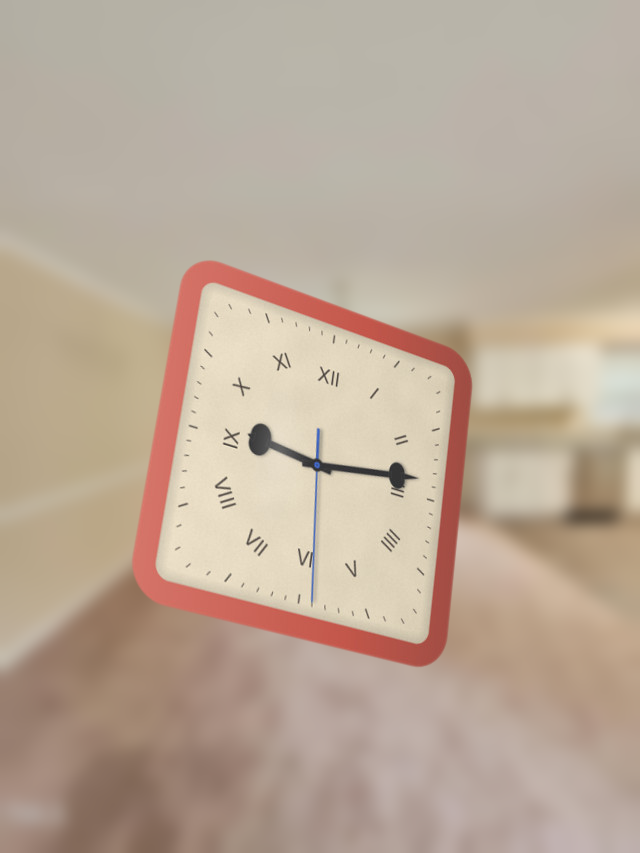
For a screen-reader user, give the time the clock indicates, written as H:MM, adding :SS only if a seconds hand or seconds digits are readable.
9:13:29
